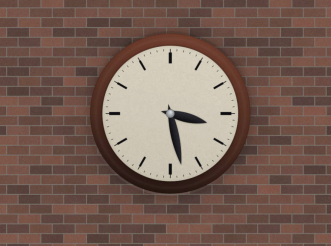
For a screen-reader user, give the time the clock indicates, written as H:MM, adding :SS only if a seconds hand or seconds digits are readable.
3:28
